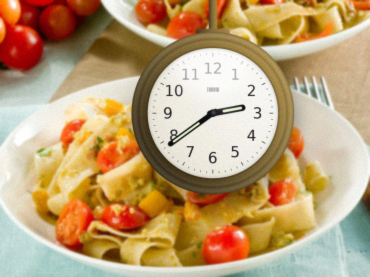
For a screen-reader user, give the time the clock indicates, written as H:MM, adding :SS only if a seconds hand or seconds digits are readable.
2:39
